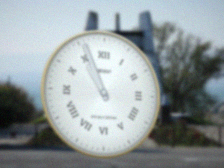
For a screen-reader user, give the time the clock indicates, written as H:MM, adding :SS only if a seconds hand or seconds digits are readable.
10:56
